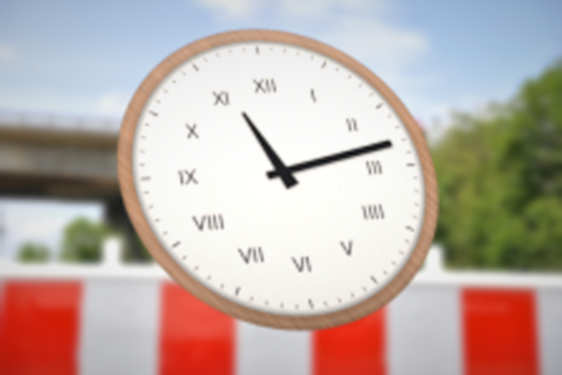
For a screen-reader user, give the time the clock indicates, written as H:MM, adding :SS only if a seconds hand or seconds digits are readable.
11:13
